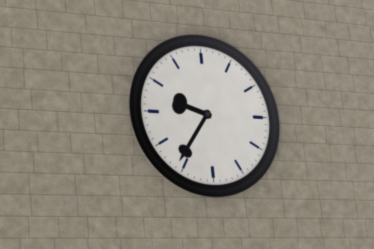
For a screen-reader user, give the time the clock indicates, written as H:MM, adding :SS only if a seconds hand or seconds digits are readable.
9:36
